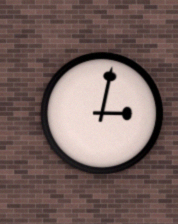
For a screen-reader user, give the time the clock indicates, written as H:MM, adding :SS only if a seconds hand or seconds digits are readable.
3:02
